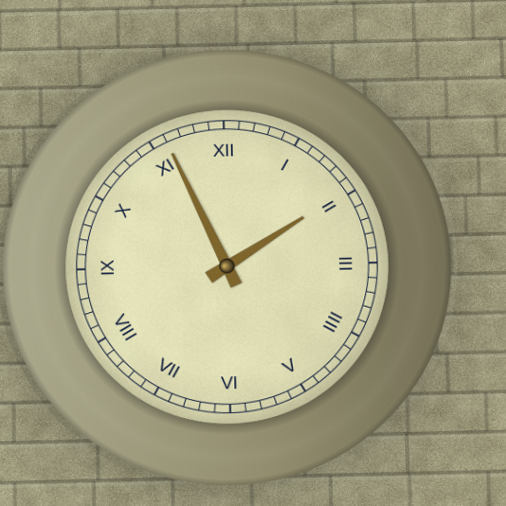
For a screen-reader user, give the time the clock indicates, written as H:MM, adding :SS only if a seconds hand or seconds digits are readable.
1:56
